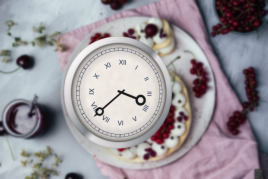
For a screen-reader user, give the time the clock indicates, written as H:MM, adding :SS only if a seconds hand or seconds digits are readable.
3:38
